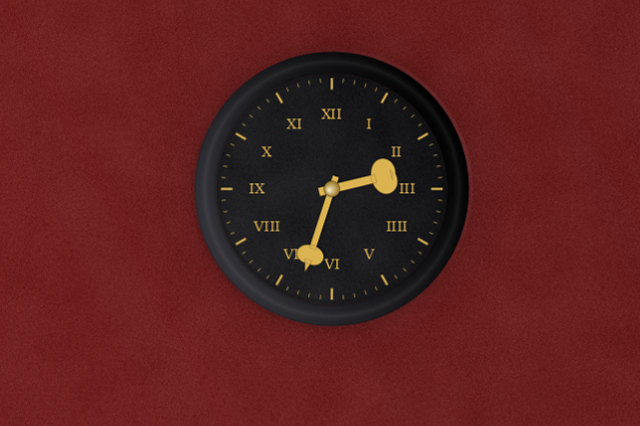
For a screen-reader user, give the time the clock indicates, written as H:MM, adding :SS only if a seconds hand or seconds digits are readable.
2:33
